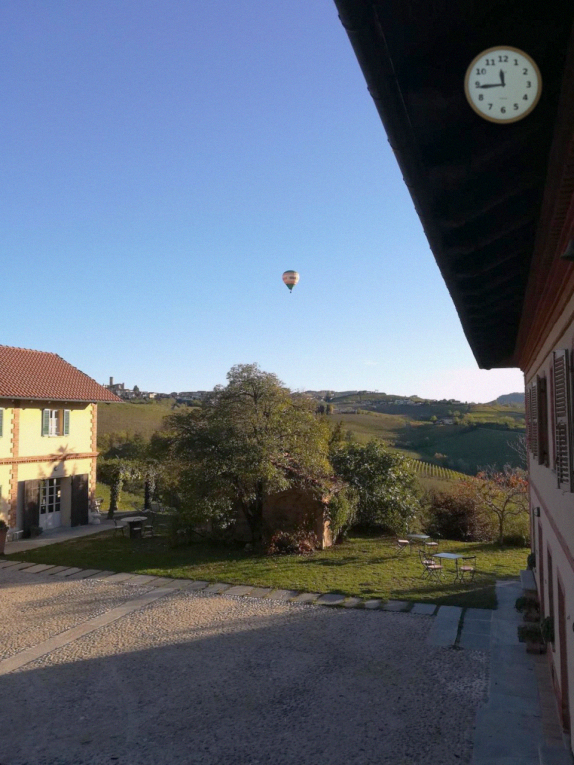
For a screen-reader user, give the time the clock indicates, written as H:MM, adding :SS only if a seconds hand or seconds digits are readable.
11:44
